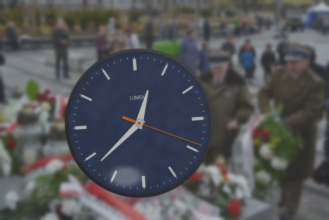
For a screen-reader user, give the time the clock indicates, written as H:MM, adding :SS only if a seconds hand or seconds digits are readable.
12:38:19
